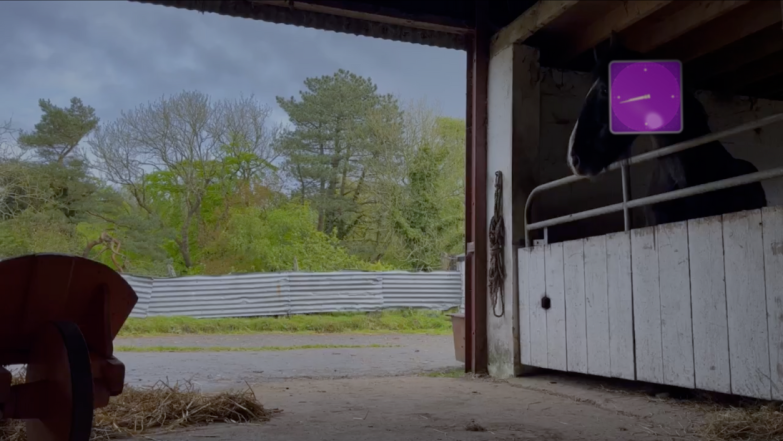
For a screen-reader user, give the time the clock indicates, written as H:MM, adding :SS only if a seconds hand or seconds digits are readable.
8:43
